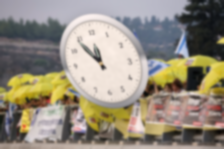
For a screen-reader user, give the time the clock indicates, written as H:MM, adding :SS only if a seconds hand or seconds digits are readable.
11:54
